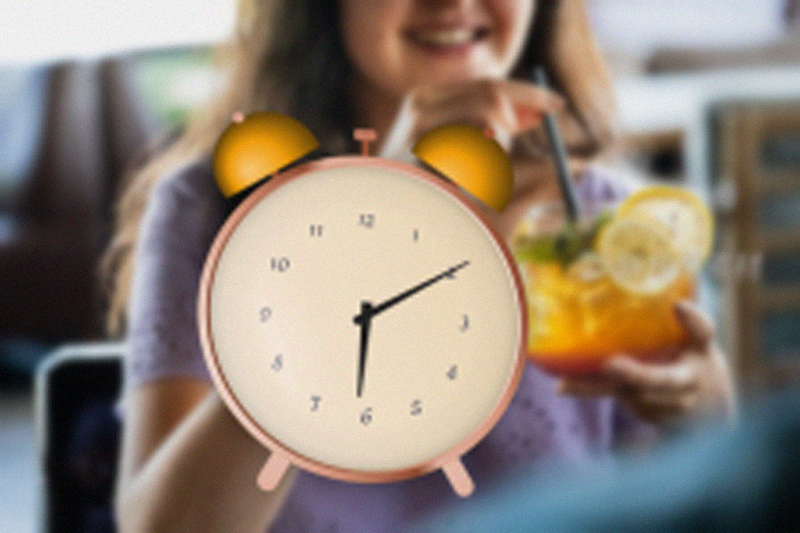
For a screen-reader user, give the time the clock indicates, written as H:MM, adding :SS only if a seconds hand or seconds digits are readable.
6:10
